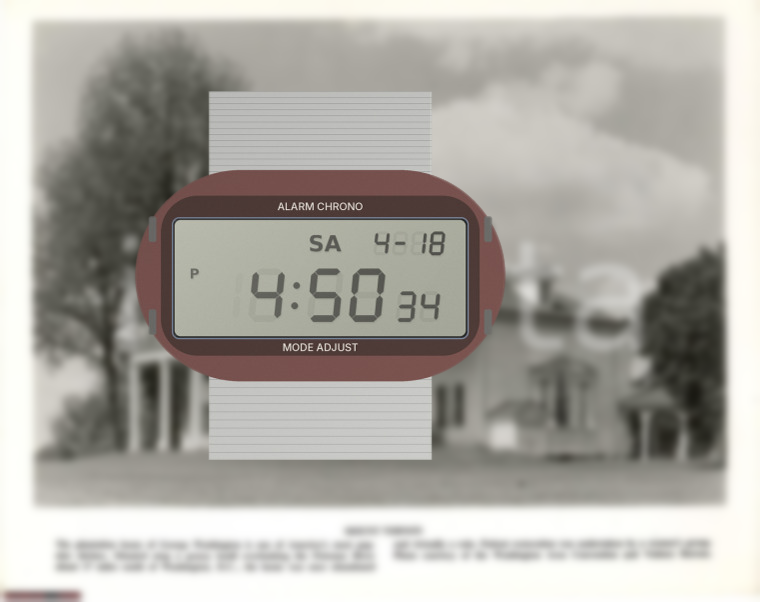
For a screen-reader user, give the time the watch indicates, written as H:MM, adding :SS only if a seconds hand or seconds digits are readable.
4:50:34
